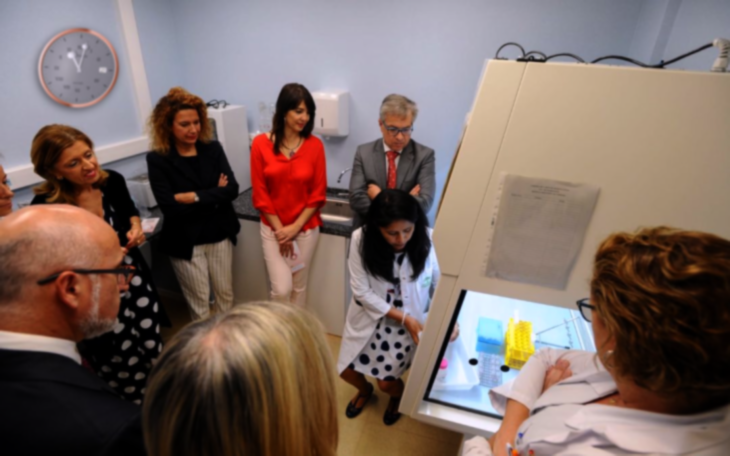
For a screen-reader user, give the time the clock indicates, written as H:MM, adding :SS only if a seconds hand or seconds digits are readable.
11:02
